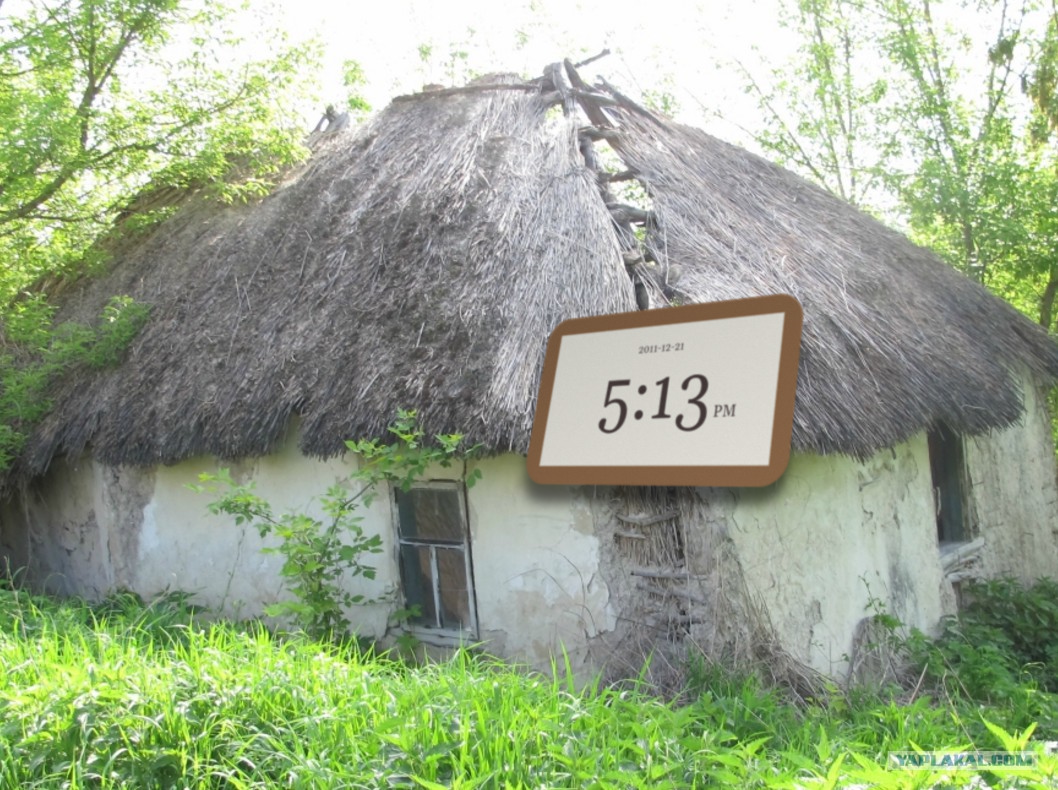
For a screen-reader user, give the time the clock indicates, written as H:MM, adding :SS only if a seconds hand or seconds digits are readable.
5:13
